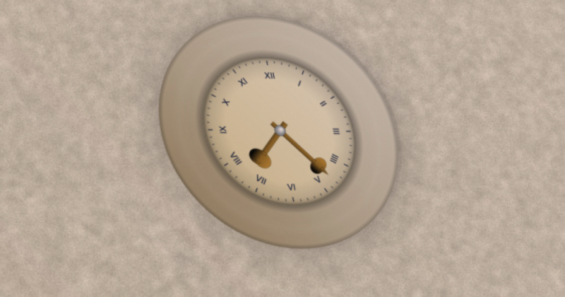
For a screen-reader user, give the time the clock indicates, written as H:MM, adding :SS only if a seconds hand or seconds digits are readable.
7:23
